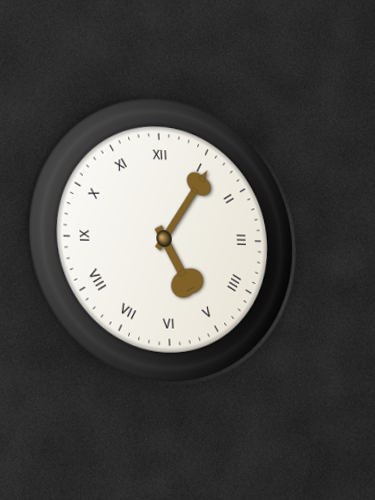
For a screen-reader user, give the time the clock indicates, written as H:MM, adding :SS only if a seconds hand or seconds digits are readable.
5:06
